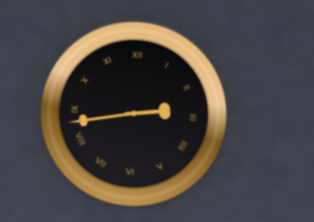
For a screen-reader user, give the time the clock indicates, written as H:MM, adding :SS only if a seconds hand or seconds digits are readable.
2:43
